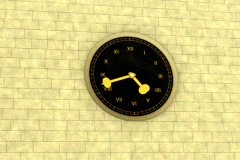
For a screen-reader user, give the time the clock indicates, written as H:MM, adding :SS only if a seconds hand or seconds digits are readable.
4:42
